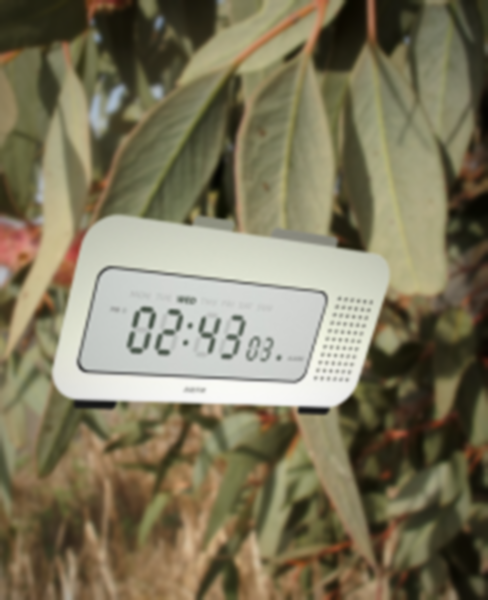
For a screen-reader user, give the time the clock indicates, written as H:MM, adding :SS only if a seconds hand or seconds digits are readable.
2:43:03
